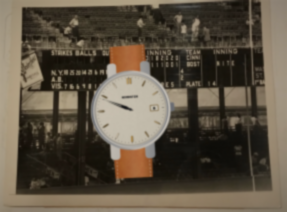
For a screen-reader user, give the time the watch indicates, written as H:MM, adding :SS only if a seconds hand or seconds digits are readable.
9:49
